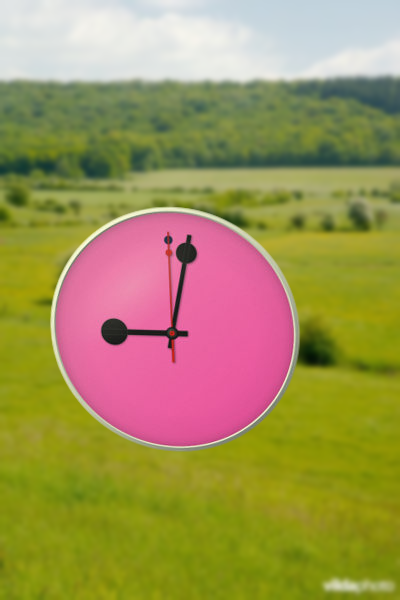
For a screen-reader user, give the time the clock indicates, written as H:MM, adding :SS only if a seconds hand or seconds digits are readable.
9:02:00
